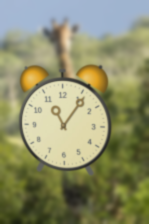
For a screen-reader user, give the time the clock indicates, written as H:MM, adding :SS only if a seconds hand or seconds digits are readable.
11:06
